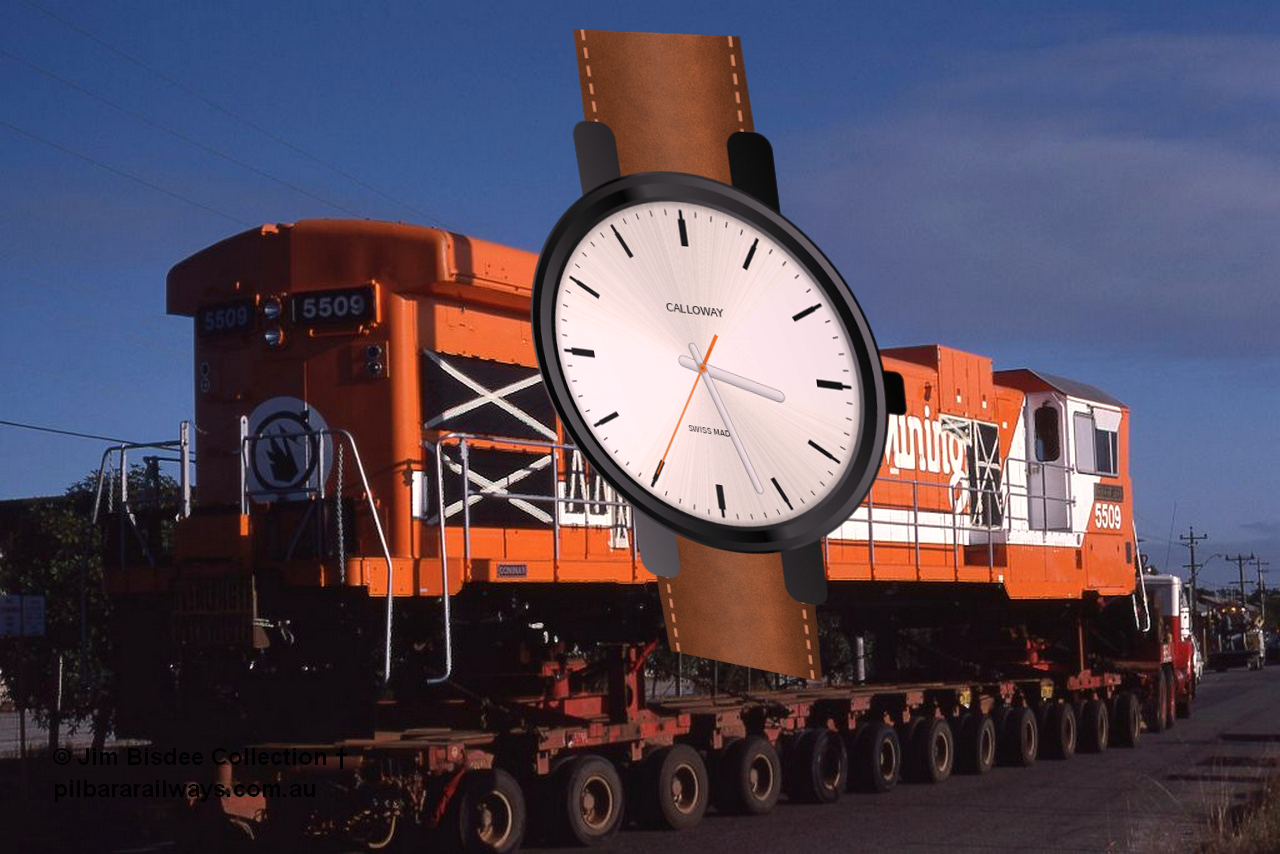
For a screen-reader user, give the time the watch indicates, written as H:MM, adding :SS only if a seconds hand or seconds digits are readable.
3:26:35
